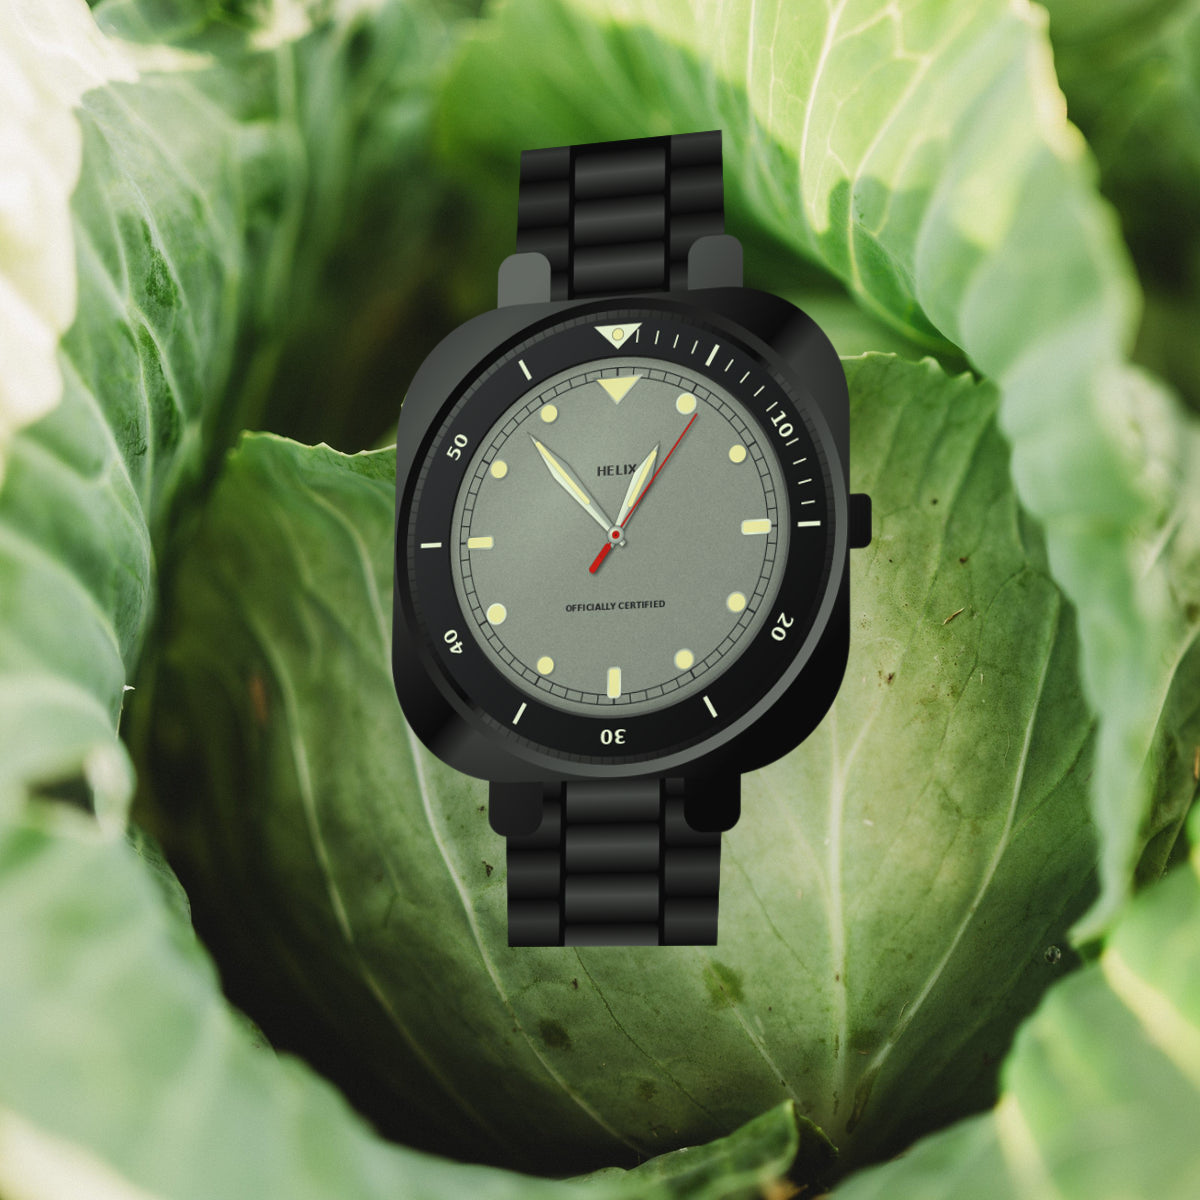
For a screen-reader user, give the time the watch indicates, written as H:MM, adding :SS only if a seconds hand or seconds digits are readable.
12:53:06
